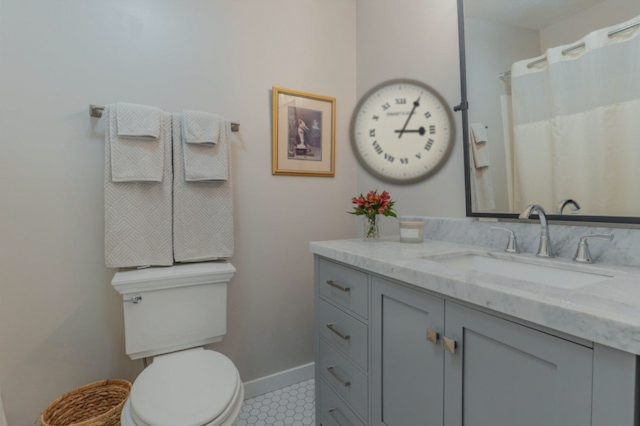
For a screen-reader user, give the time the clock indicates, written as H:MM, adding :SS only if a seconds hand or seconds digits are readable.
3:05
